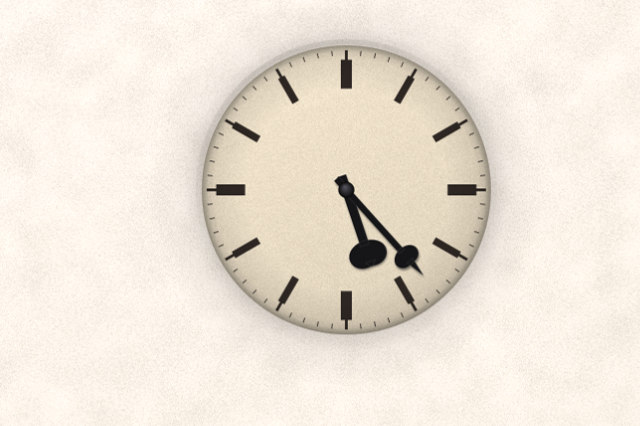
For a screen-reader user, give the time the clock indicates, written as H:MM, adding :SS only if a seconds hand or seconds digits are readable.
5:23
